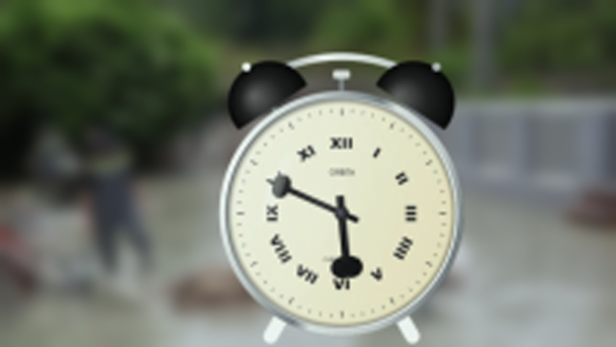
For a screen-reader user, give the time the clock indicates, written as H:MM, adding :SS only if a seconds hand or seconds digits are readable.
5:49
